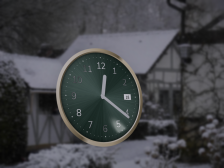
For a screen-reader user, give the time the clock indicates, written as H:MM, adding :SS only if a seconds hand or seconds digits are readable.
12:21
